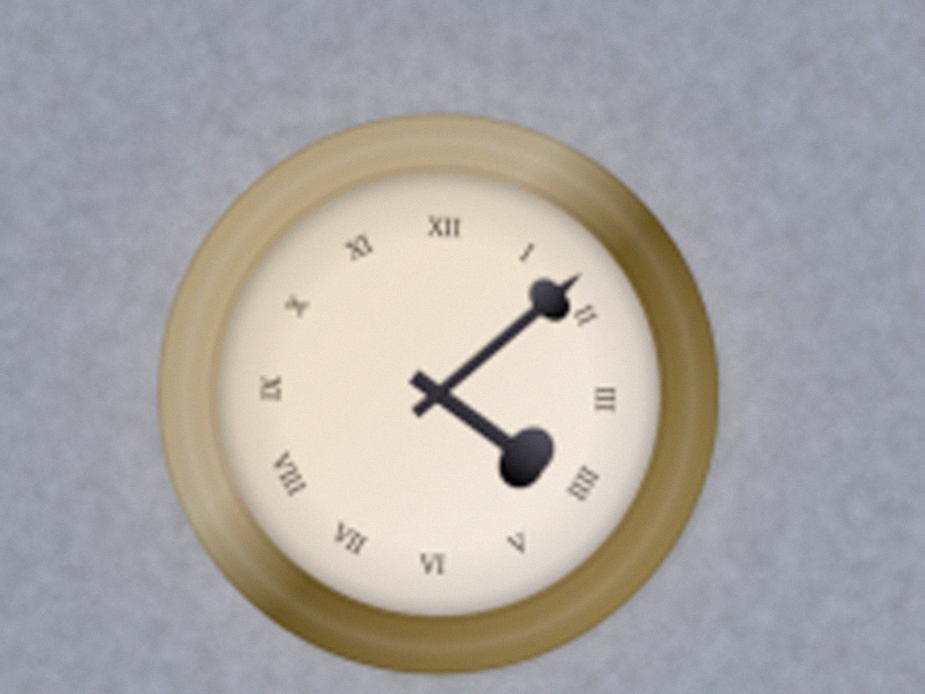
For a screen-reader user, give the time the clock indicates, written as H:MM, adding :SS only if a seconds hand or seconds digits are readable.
4:08
